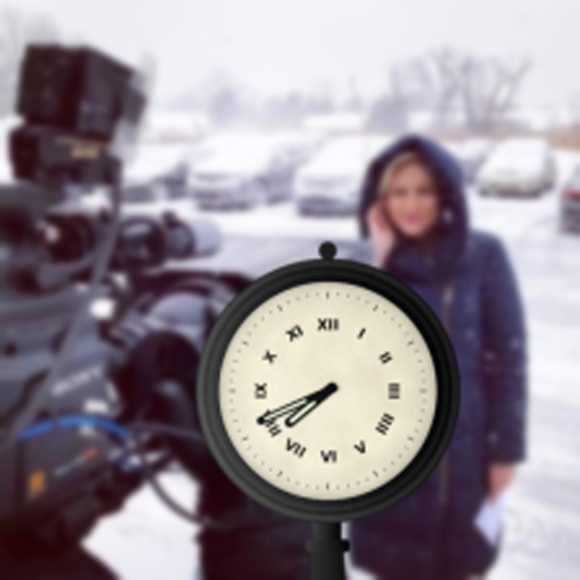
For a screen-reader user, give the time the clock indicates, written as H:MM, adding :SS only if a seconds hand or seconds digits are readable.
7:41
